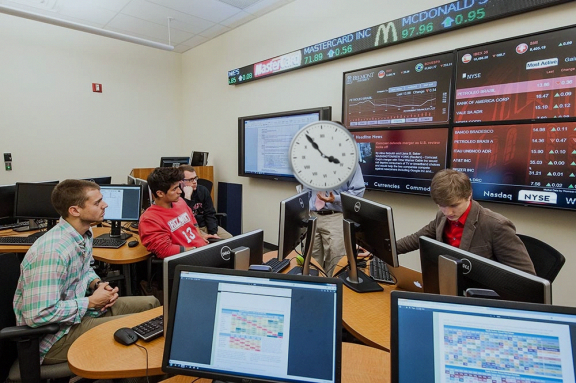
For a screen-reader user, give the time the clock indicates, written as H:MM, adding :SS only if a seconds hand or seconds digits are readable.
3:54
